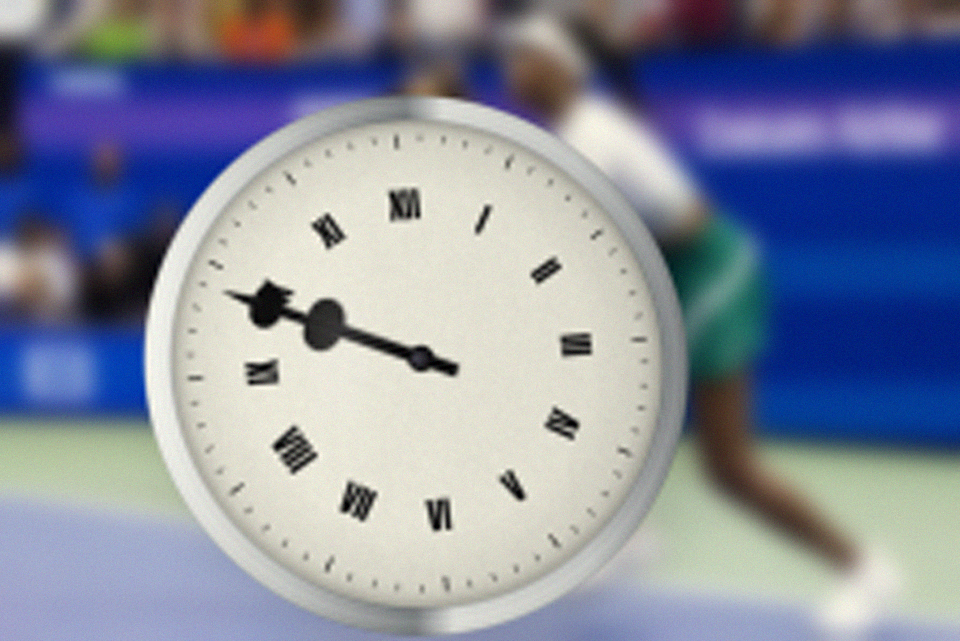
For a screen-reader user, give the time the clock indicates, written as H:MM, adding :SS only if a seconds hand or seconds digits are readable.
9:49
